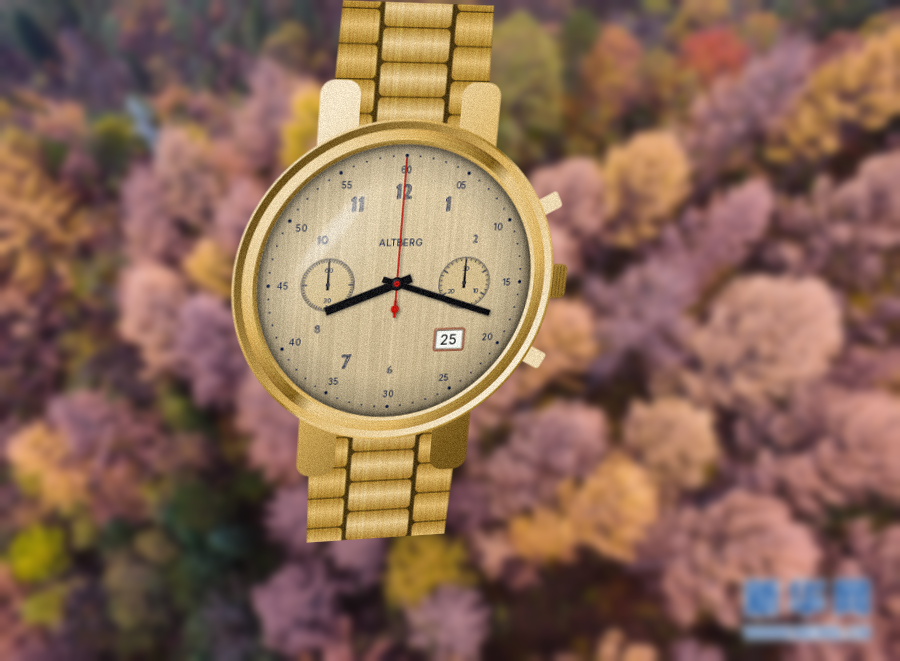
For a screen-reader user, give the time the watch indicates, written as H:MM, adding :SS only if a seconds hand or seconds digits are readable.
8:18
